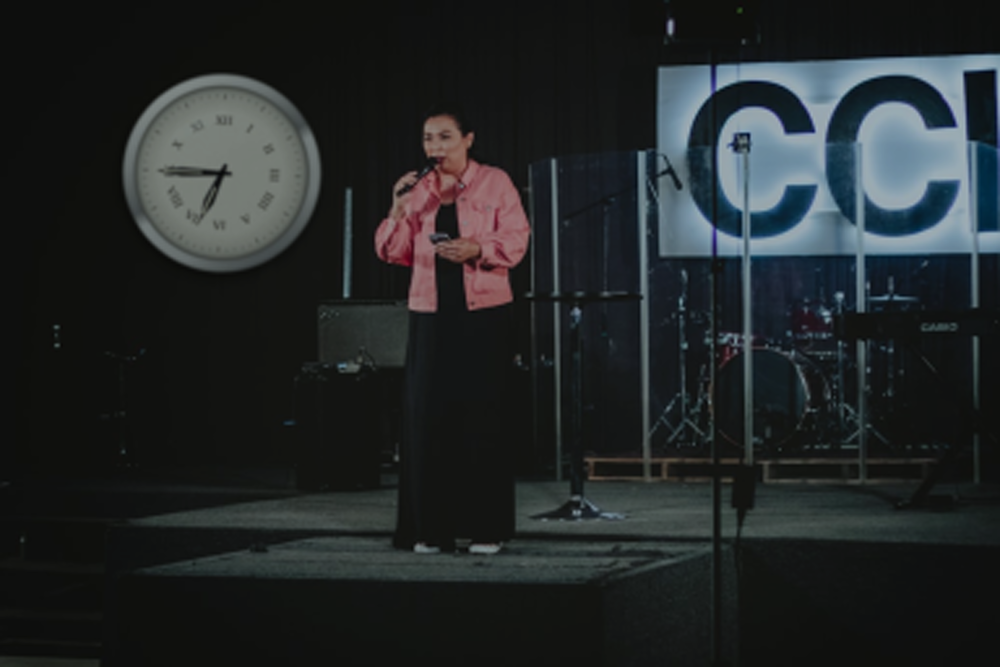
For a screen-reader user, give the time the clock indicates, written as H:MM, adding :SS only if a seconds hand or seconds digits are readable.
6:45
